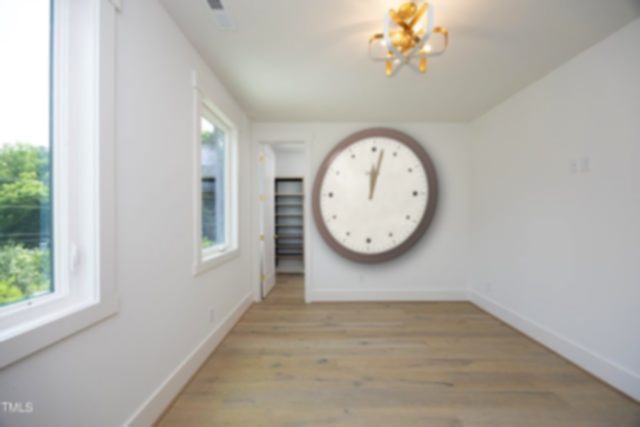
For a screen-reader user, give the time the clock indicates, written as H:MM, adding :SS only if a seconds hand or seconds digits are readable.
12:02
